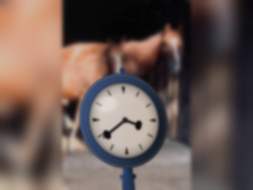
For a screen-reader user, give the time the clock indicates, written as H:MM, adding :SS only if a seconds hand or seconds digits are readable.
3:39
